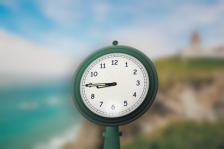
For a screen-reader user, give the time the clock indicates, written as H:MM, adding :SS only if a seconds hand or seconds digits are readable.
8:45
